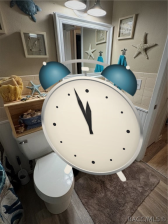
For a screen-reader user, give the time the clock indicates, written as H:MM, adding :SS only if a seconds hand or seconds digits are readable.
11:57
